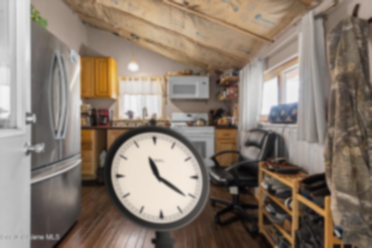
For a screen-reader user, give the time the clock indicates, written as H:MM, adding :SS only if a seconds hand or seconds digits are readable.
11:21
